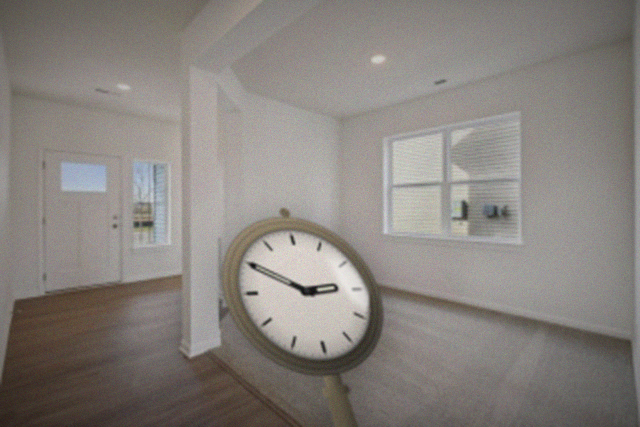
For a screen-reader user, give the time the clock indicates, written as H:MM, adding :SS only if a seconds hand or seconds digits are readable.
2:50
